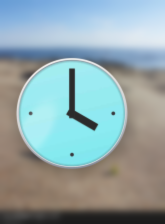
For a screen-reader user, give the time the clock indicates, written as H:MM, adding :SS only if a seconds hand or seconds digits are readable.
4:00
